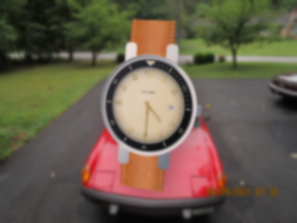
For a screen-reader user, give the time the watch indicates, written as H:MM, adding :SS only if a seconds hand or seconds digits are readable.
4:30
